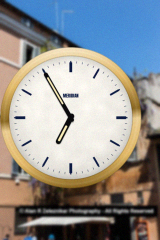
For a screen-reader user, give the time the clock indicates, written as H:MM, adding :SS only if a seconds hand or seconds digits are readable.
6:55
